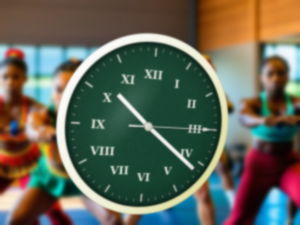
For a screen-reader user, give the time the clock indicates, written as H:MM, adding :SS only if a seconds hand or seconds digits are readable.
10:21:15
